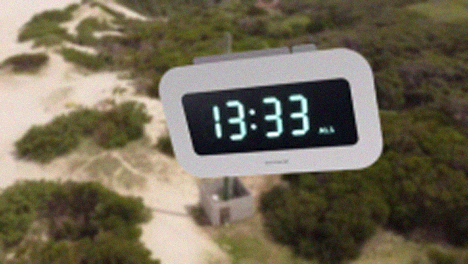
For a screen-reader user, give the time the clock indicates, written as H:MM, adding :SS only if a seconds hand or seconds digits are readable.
13:33
